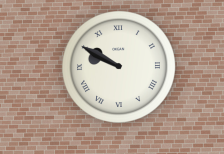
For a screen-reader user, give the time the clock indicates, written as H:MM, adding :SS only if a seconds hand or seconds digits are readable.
9:50
